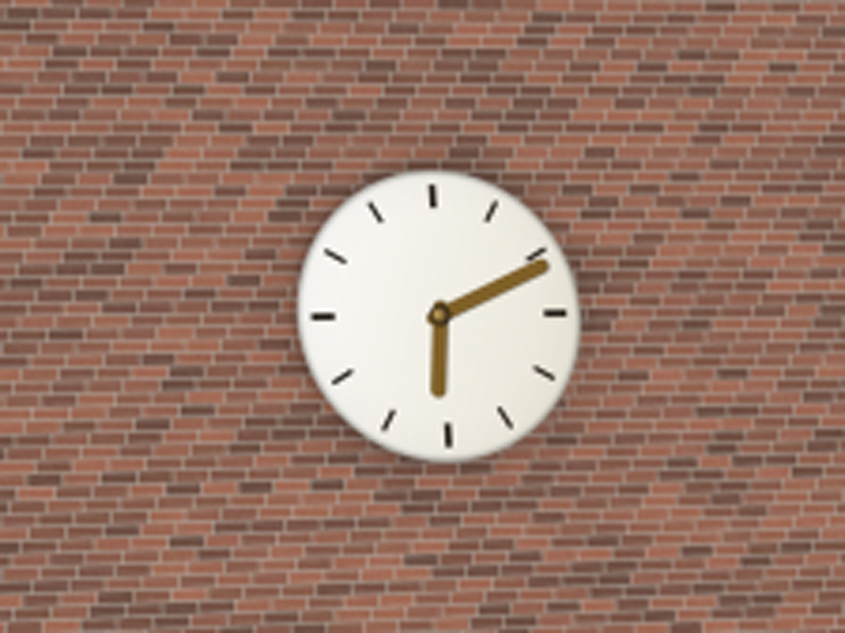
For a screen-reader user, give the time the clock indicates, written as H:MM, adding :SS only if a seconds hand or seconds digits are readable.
6:11
